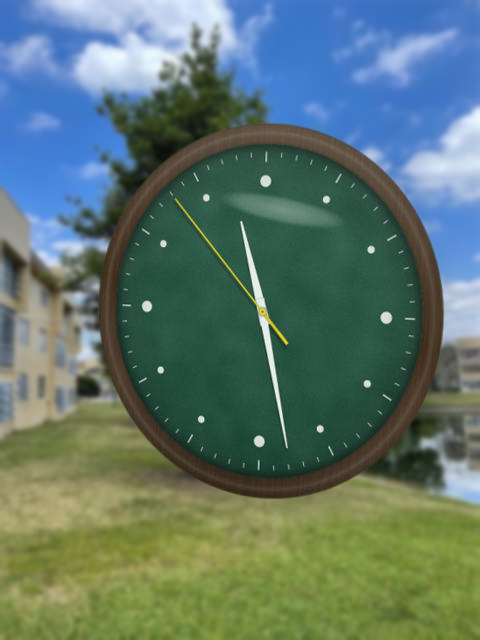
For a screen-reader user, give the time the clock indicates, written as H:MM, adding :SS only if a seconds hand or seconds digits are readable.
11:27:53
